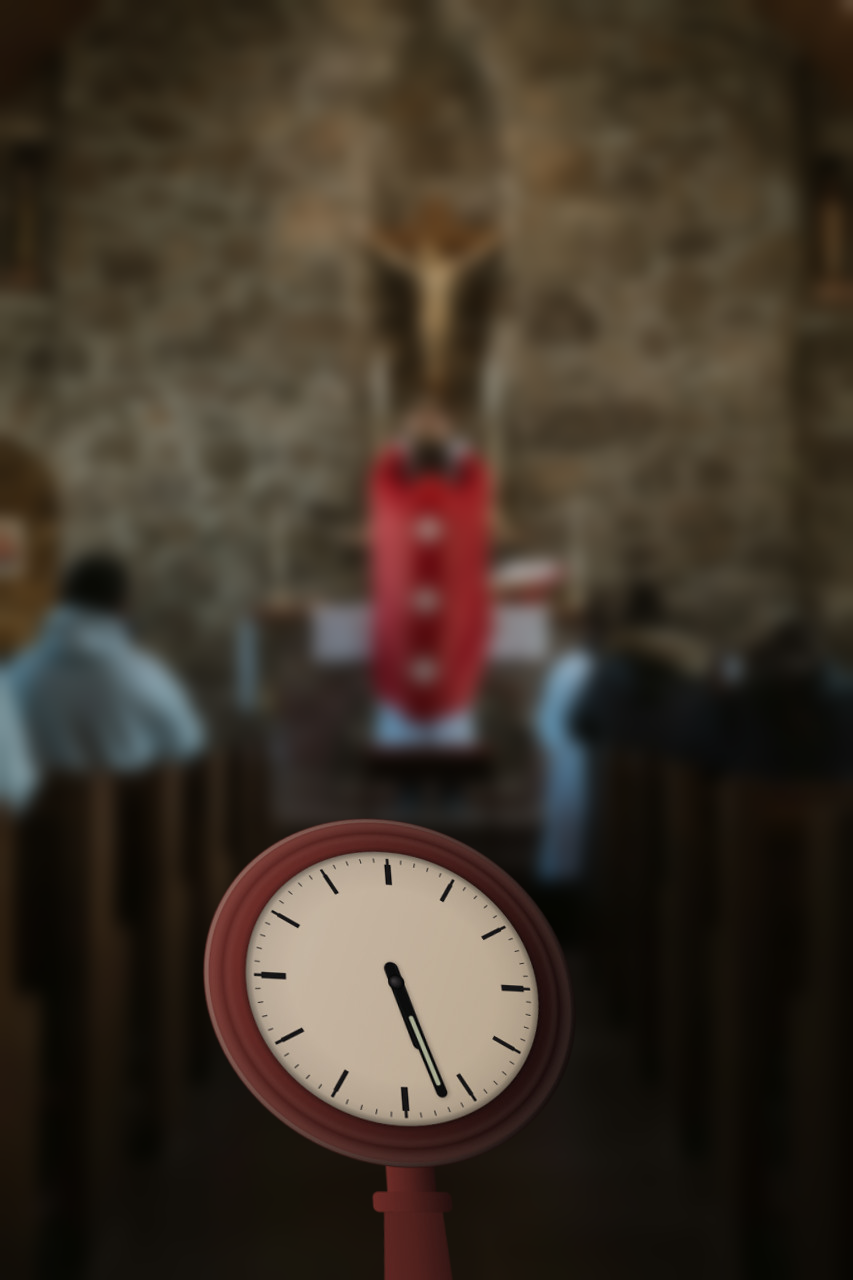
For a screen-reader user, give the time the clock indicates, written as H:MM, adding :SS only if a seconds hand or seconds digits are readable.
5:27
